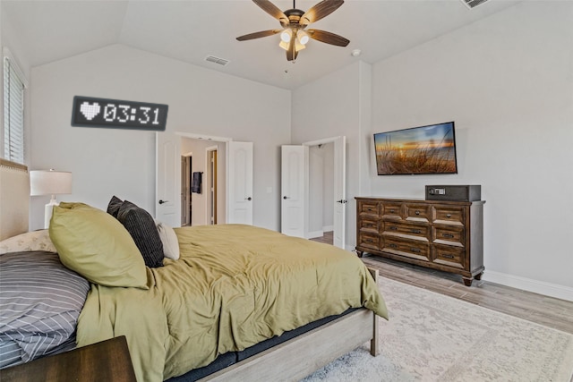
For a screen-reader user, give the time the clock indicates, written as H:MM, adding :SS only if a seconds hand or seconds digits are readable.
3:31
